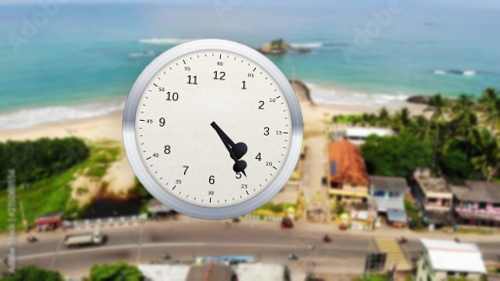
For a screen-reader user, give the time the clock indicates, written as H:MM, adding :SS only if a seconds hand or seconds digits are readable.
4:24
